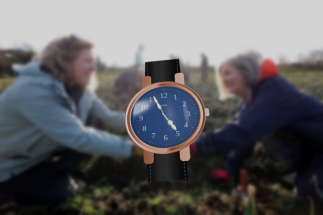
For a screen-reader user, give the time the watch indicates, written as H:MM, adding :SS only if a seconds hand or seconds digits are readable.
4:56
